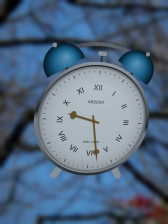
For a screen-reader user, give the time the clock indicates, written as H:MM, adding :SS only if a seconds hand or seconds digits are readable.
9:28
